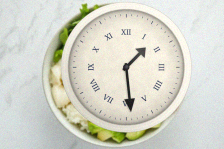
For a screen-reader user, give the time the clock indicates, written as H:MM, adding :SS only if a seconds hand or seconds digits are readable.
1:29
